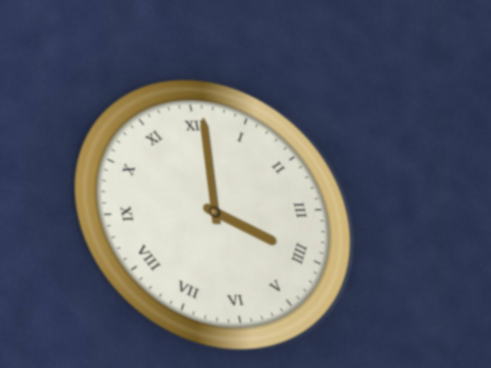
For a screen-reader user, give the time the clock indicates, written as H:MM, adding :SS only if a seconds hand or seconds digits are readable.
4:01
